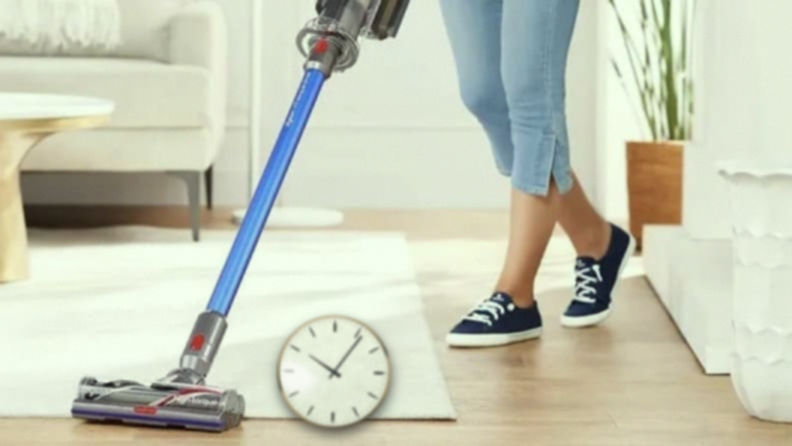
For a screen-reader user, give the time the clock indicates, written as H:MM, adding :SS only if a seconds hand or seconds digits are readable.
10:06
